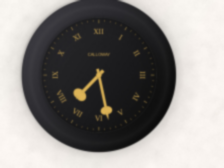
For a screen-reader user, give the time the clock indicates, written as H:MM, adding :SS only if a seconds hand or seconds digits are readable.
7:28
